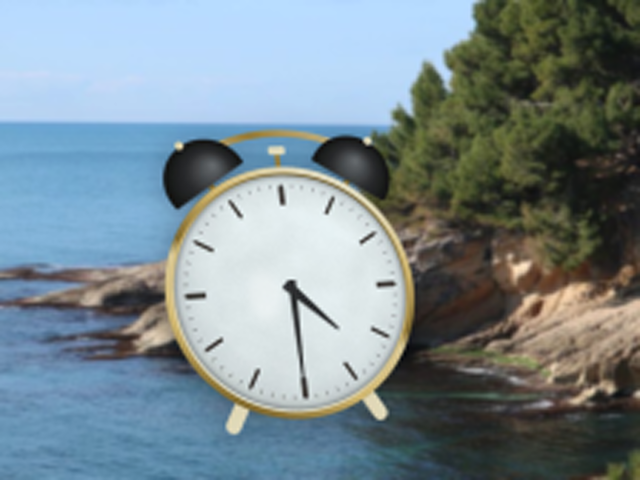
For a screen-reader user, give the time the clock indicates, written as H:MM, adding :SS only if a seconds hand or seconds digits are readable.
4:30
